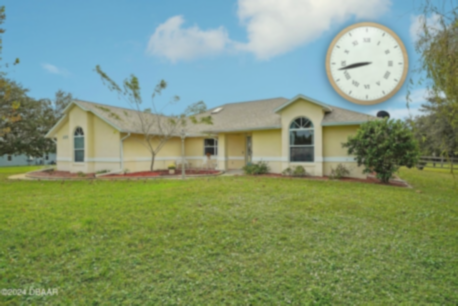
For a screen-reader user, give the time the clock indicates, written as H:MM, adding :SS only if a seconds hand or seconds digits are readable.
8:43
